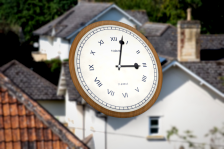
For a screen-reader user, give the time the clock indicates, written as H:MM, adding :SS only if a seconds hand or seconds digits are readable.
3:03
